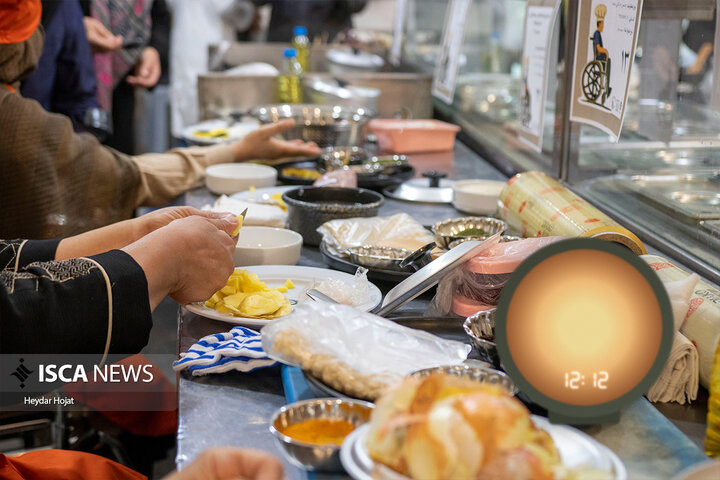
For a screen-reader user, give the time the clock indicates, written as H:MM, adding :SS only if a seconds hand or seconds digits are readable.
12:12
